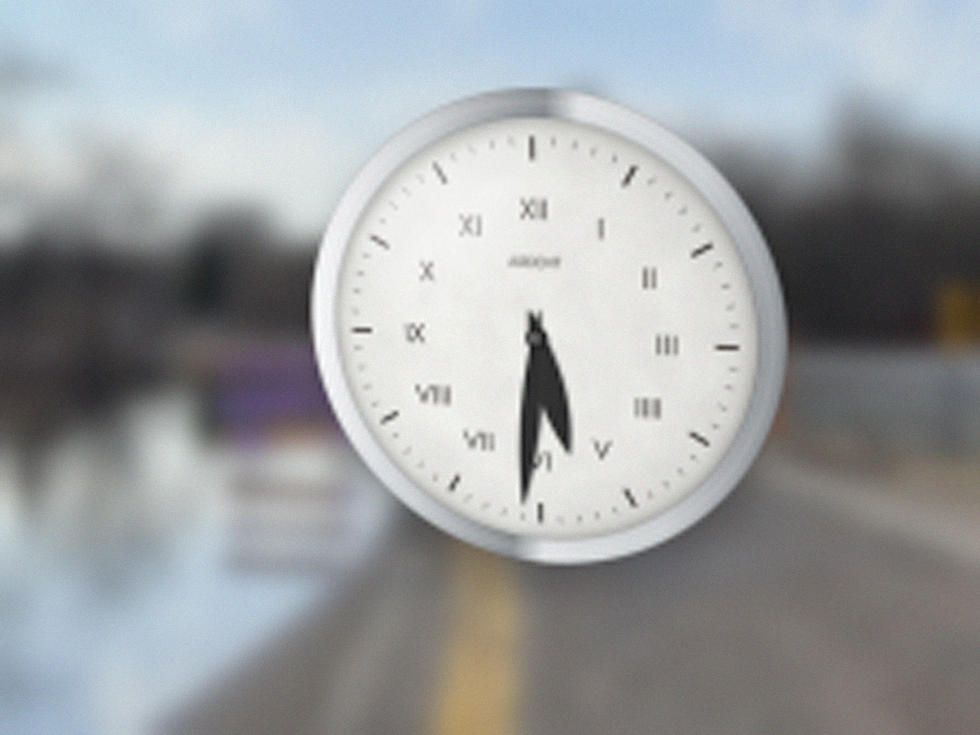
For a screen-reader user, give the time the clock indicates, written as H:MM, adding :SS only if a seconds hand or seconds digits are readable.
5:31
